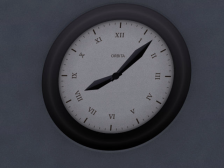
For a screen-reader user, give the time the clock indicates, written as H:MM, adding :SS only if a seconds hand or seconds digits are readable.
8:07
